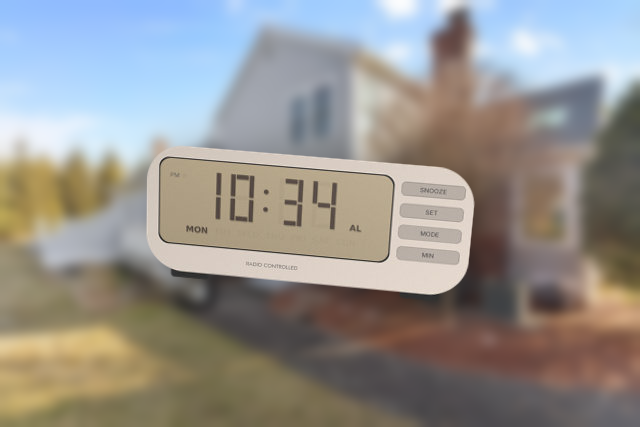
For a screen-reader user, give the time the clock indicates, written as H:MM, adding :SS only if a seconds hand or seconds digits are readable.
10:34
